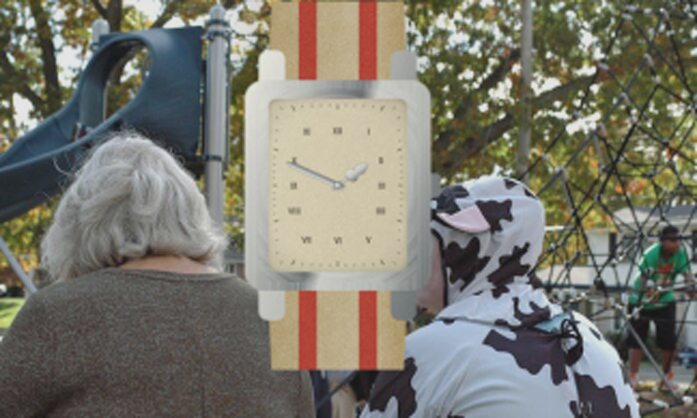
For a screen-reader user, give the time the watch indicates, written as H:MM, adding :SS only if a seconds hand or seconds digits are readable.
1:49
